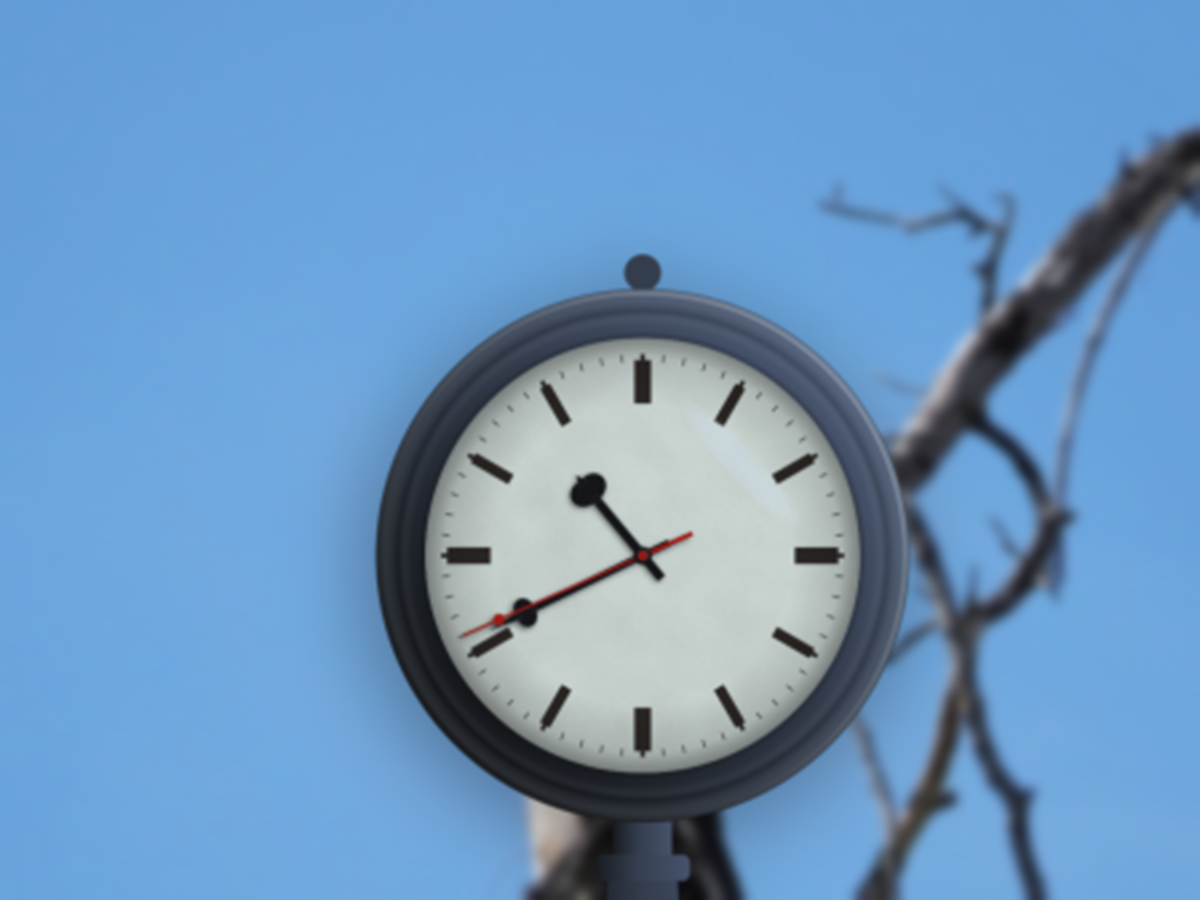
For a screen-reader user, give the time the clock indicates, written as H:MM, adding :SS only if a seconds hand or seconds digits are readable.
10:40:41
